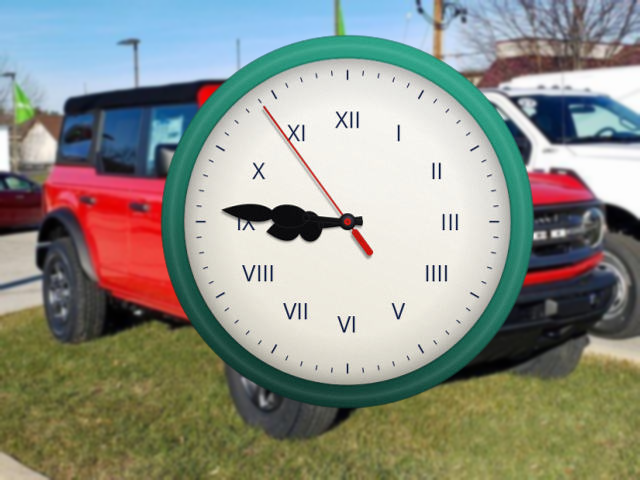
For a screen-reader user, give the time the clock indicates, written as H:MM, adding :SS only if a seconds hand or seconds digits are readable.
8:45:54
